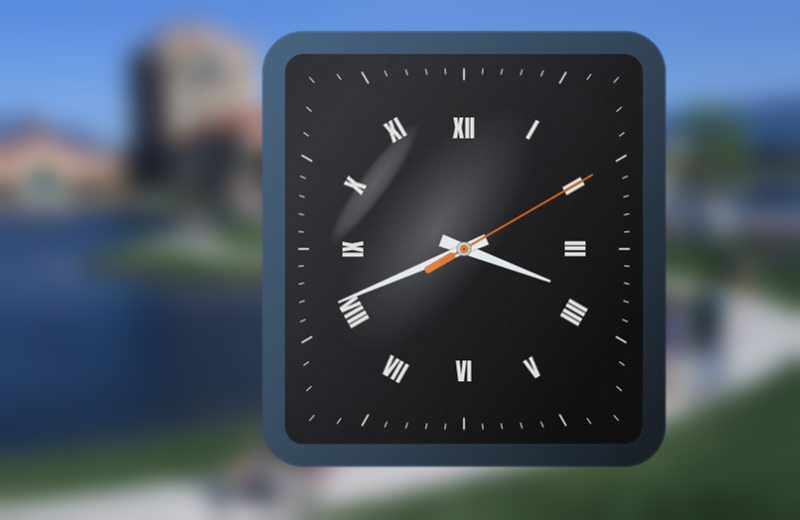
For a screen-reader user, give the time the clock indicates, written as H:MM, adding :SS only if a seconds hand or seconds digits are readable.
3:41:10
